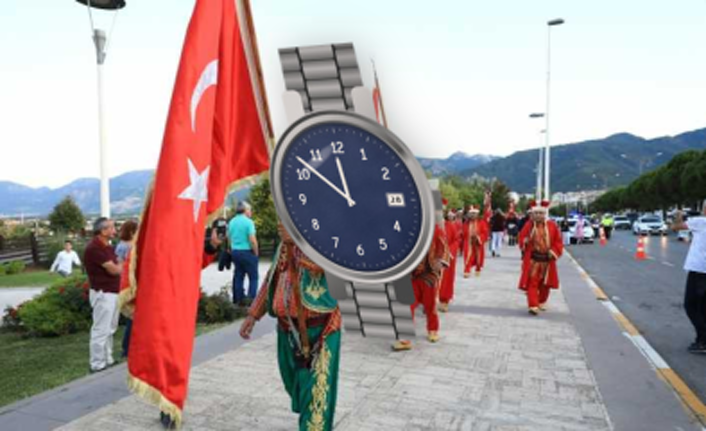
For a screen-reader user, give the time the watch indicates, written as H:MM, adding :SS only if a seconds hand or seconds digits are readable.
11:52
